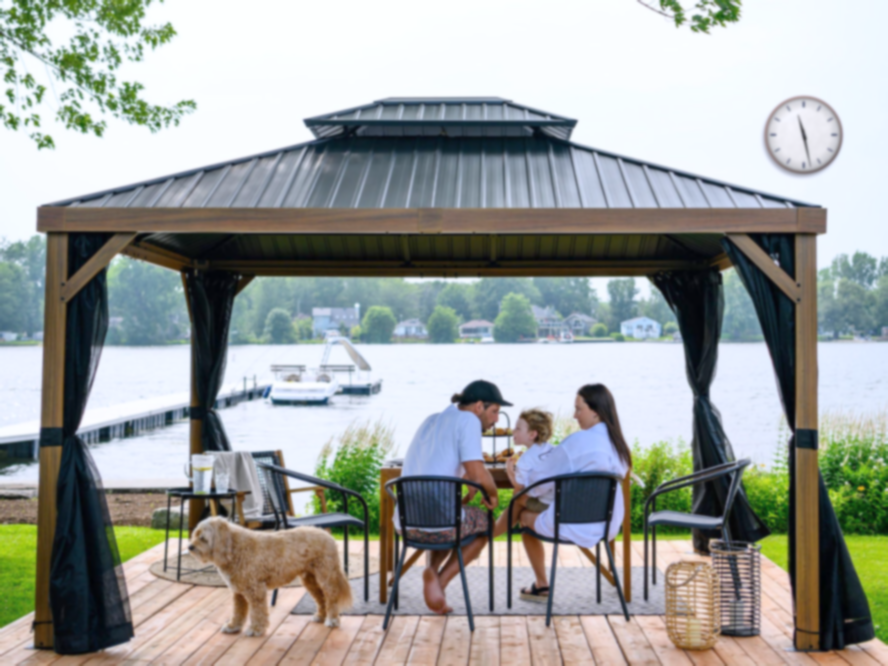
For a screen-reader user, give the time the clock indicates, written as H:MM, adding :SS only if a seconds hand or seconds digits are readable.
11:28
